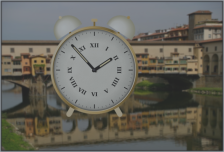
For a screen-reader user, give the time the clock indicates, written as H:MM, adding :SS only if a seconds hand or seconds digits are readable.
1:53
